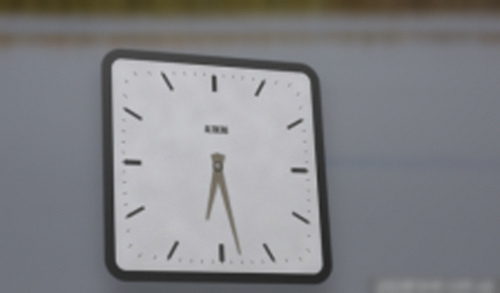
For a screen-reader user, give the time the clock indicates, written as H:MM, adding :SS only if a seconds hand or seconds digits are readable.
6:28
